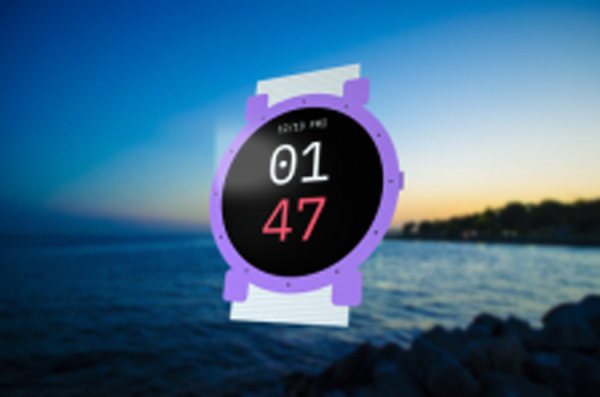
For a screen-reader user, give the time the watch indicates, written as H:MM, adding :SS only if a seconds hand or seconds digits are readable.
1:47
